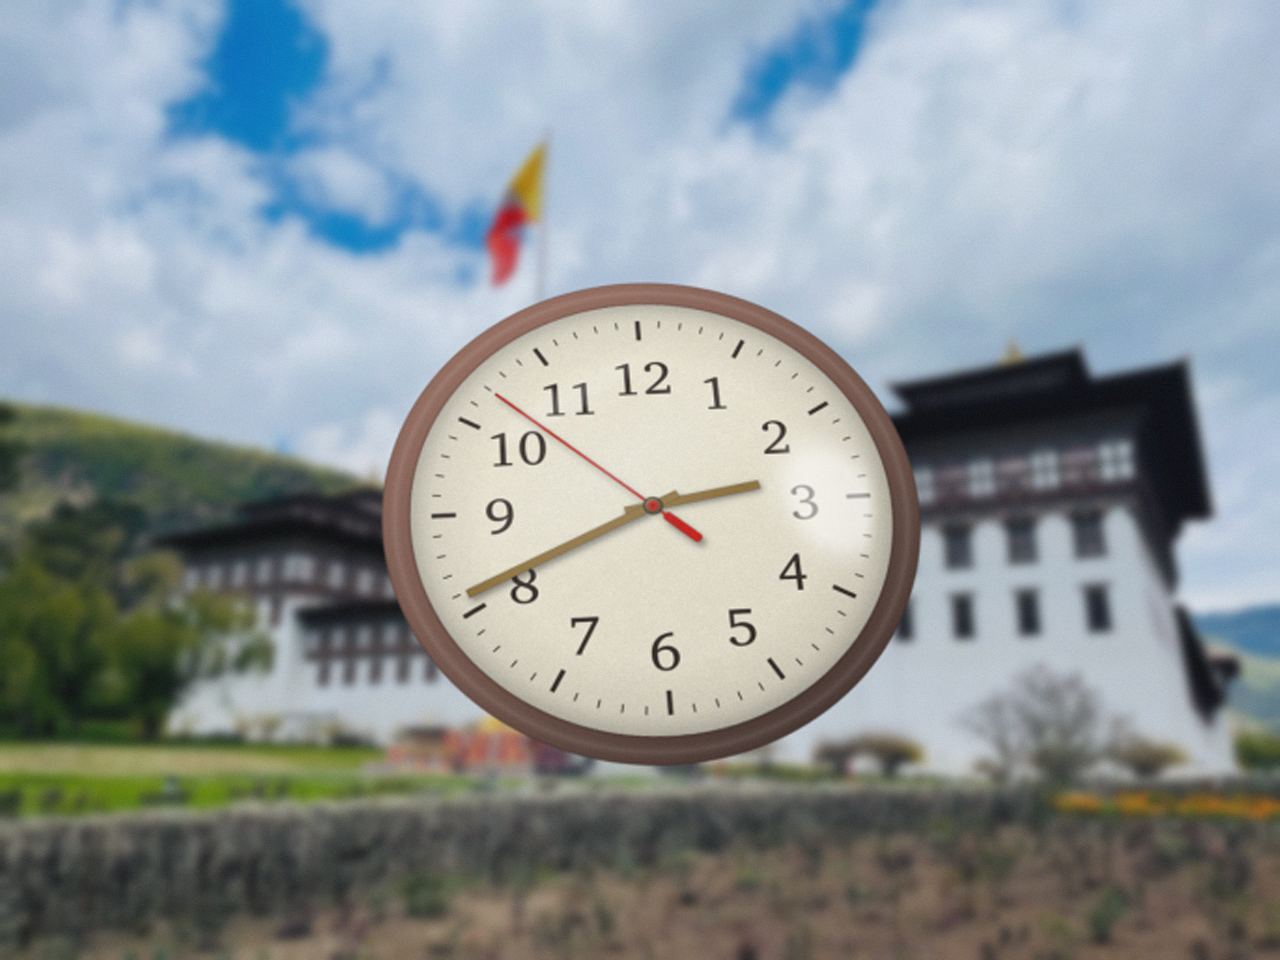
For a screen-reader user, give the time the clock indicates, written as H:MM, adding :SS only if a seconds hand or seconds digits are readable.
2:40:52
